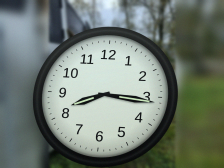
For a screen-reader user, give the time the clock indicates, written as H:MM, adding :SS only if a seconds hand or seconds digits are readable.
8:16
